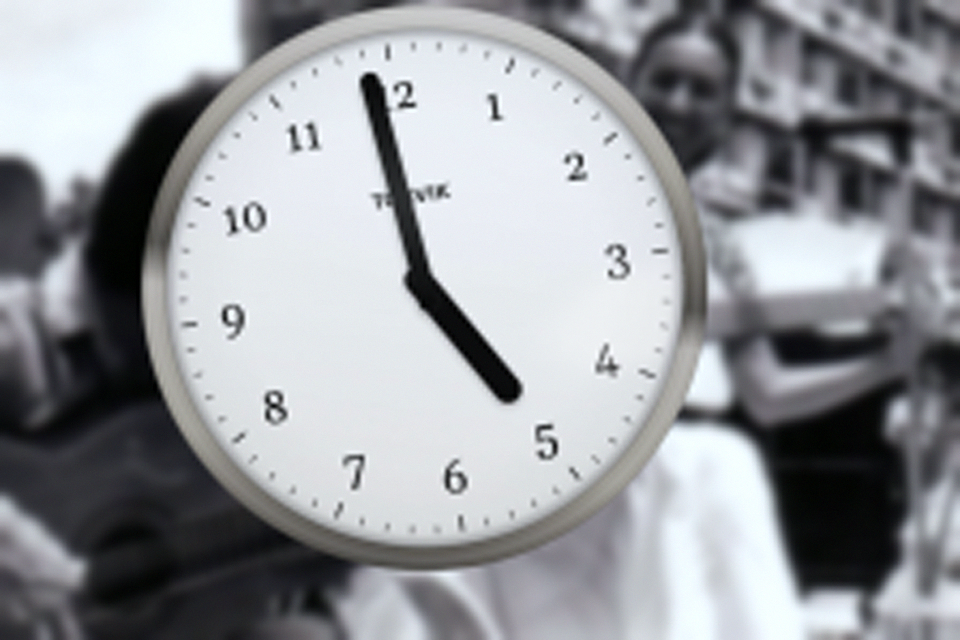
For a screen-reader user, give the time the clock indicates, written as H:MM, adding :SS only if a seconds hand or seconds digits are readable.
4:59
